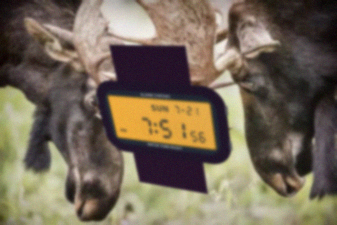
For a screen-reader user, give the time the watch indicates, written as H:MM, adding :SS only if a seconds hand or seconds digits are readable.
7:51
